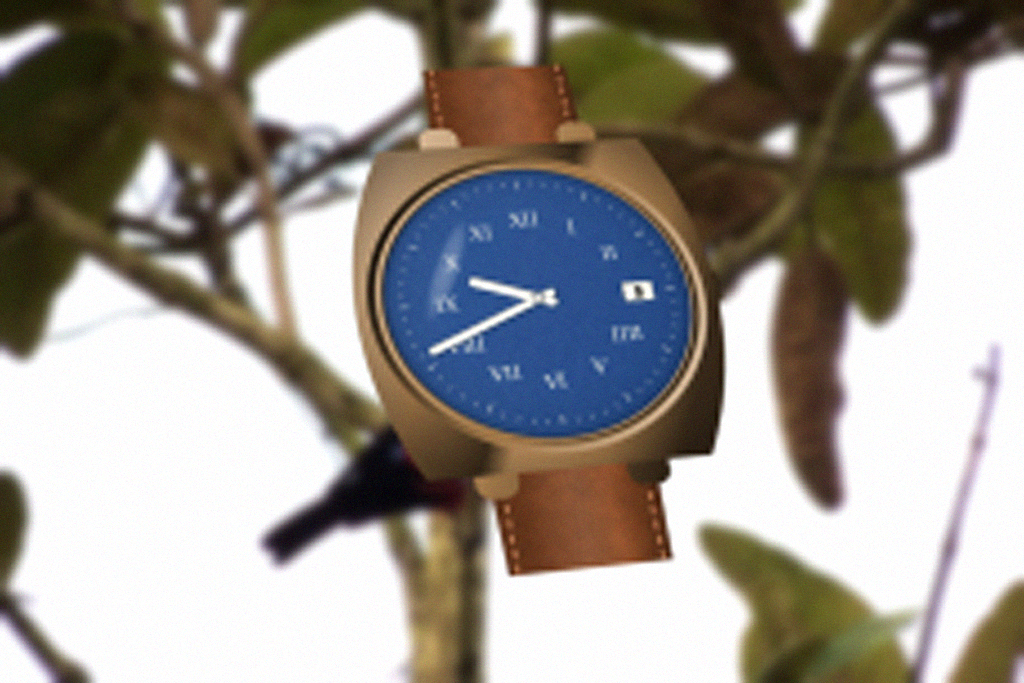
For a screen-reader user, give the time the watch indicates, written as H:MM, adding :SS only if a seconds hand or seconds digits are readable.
9:41
